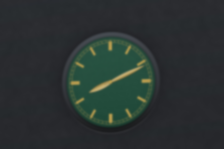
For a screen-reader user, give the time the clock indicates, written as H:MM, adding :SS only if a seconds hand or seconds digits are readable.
8:11
